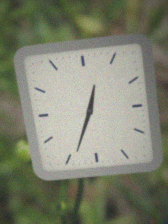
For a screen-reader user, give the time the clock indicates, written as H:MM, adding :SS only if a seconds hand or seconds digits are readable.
12:34
